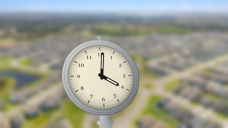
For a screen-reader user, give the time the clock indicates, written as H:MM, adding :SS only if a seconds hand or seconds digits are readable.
4:01
